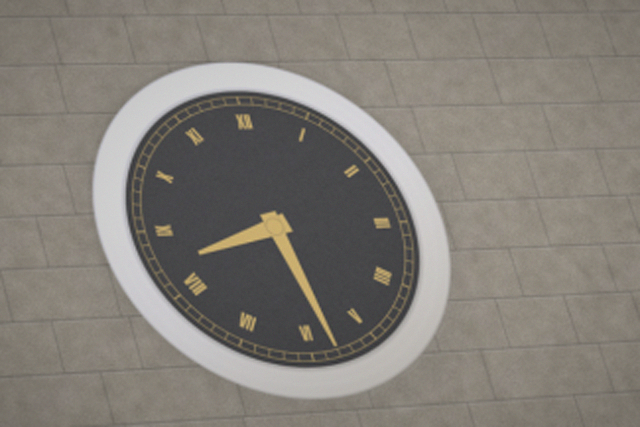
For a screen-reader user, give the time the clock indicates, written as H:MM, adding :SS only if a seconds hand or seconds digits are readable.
8:28
